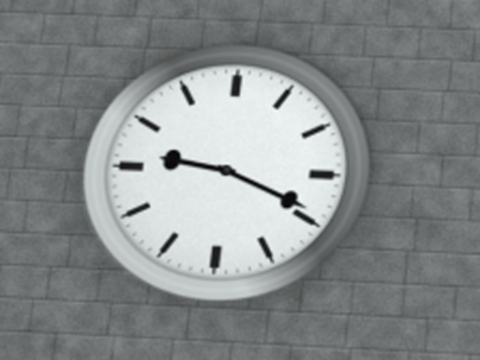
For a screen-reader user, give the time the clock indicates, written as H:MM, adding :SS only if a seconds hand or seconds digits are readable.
9:19
